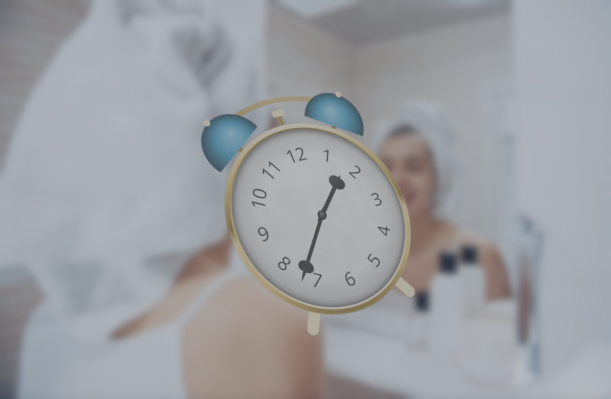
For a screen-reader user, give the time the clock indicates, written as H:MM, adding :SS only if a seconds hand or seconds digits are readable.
1:37
